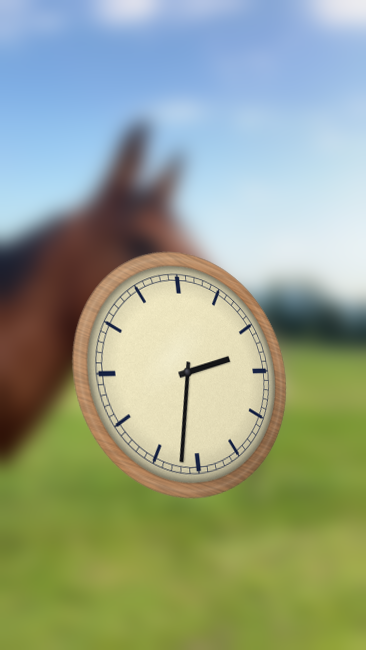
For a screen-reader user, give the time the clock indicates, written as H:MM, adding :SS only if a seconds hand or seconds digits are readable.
2:32
